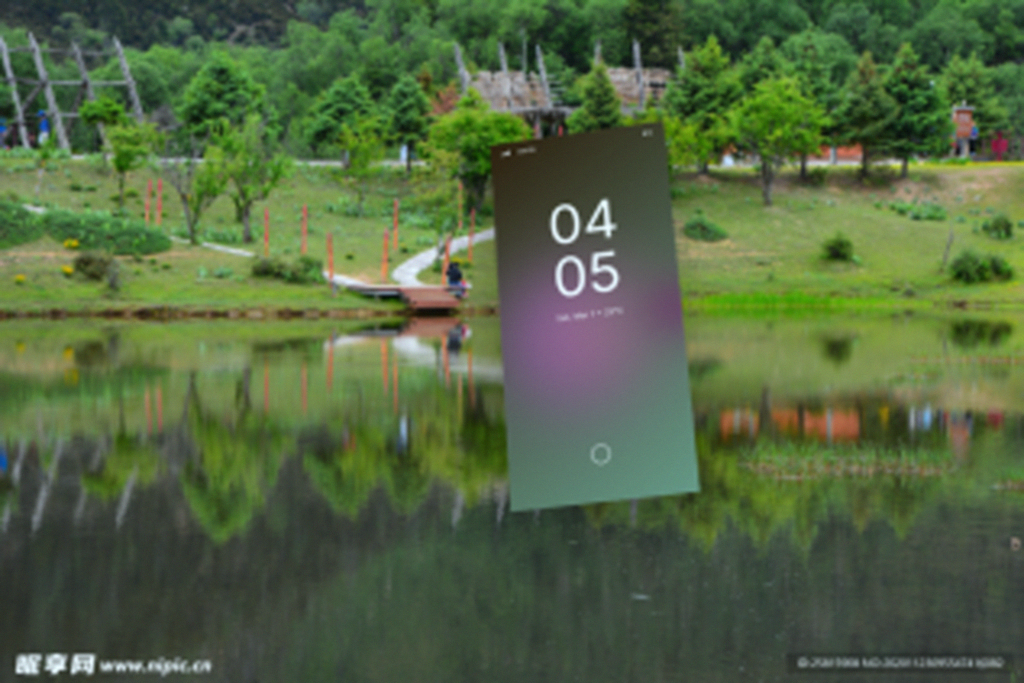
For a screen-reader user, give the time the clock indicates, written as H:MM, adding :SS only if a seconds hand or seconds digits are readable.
4:05
